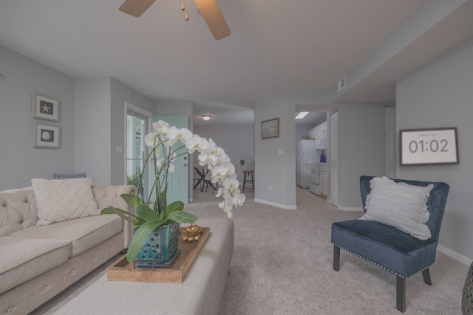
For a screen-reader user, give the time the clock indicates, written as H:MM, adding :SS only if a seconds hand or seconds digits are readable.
1:02
